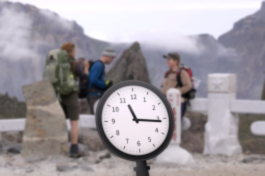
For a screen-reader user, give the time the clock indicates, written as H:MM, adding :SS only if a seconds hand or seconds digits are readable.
11:16
